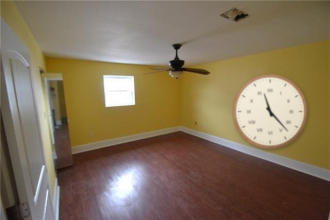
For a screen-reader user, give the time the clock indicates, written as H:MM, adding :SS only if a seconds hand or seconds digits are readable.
11:23
